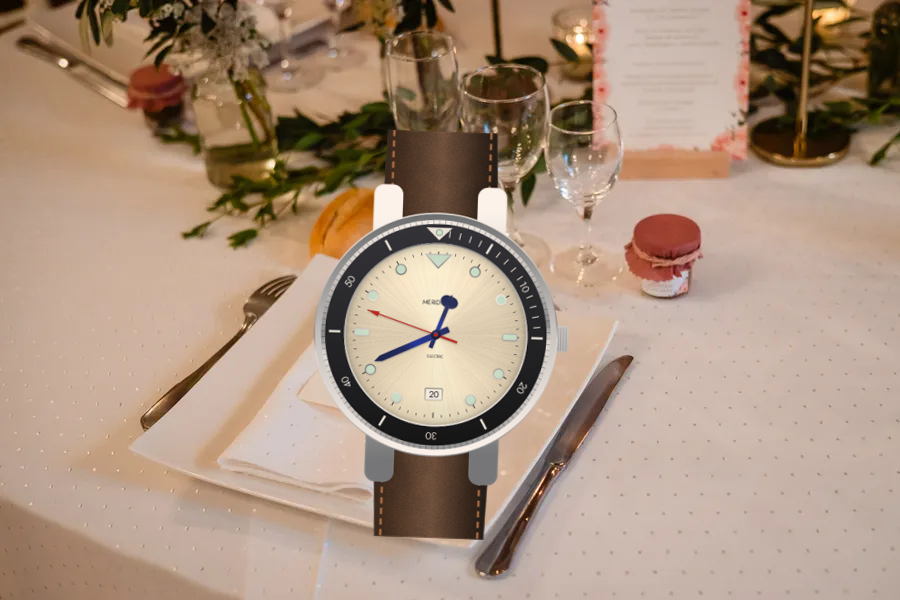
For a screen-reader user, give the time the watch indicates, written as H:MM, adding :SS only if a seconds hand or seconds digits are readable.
12:40:48
